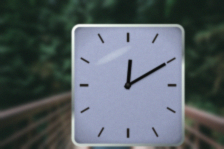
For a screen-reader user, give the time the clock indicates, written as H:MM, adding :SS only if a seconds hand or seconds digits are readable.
12:10
